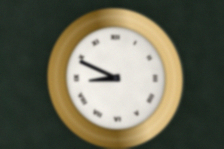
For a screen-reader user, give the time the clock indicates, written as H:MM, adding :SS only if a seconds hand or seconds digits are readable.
8:49
